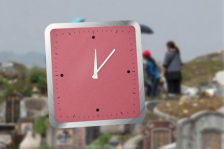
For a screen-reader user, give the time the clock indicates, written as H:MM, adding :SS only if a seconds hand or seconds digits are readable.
12:07
